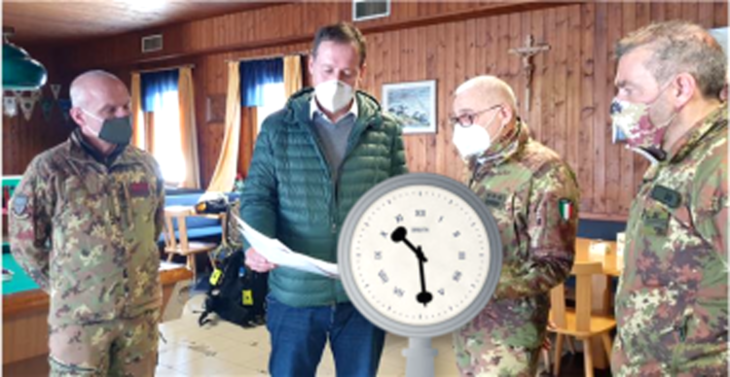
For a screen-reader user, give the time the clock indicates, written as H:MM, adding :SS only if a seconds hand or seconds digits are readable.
10:29
